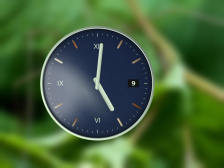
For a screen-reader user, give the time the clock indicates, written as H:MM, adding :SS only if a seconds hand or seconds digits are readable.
5:01
